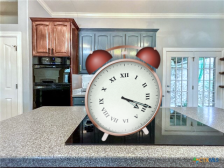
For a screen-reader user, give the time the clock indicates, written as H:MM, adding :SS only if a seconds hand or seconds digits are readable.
4:19
